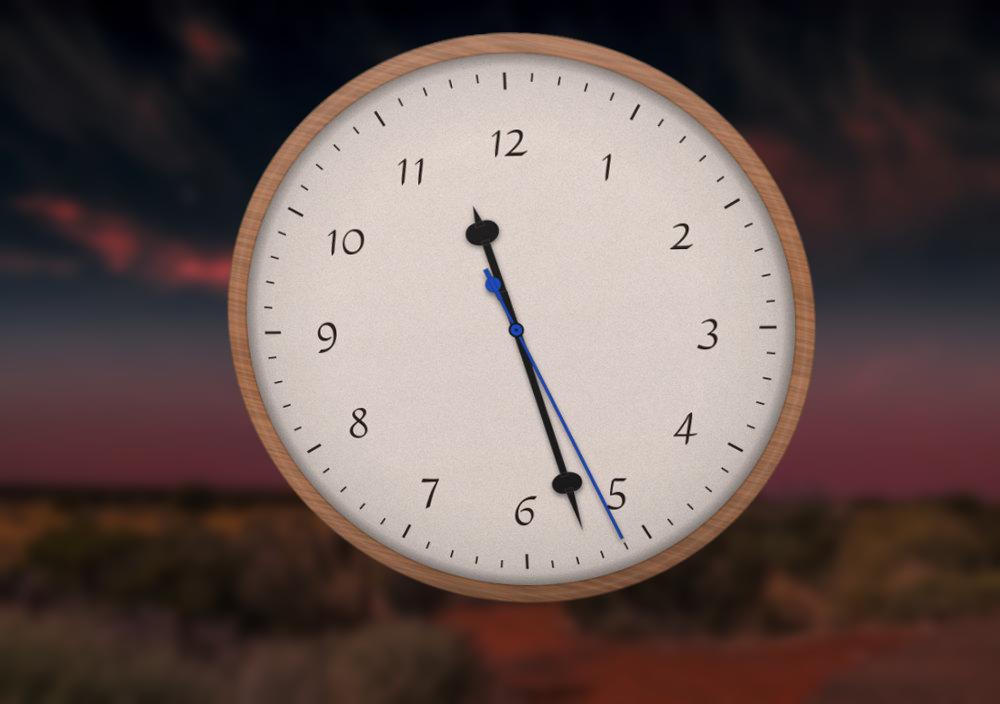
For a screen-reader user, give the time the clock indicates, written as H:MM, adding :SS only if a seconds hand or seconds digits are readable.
11:27:26
